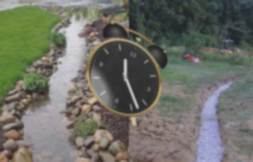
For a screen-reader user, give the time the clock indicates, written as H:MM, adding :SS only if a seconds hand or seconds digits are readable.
11:23
